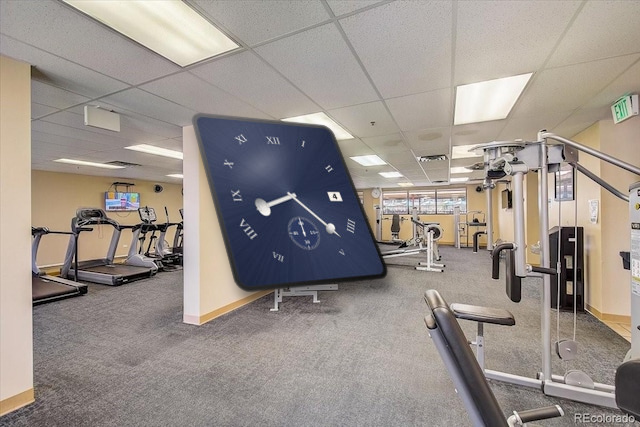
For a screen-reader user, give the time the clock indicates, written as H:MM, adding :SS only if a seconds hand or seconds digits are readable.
8:23
